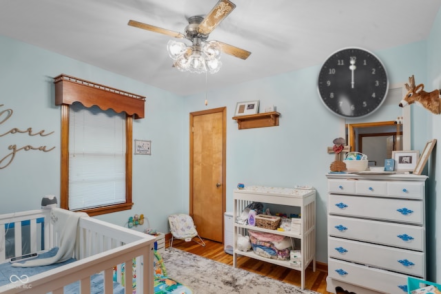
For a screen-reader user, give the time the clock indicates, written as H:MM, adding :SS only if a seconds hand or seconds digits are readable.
12:00
